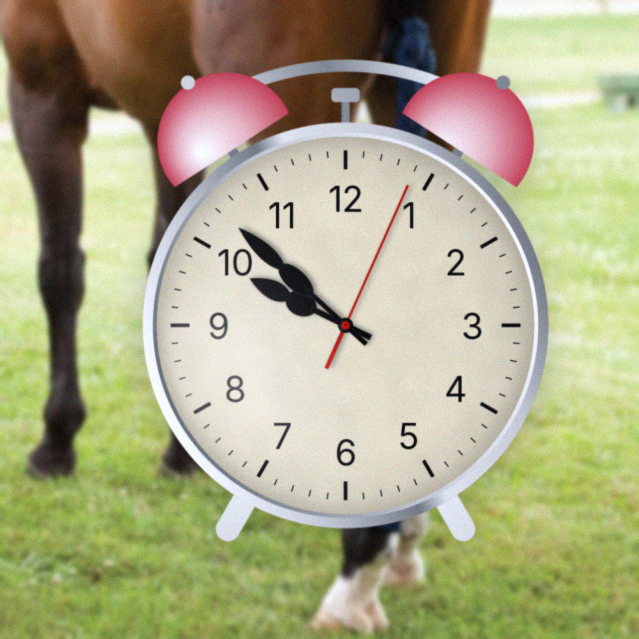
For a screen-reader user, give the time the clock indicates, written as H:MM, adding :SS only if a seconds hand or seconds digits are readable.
9:52:04
